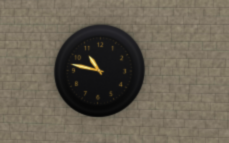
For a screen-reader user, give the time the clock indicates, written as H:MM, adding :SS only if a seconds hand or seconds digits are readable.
10:47
